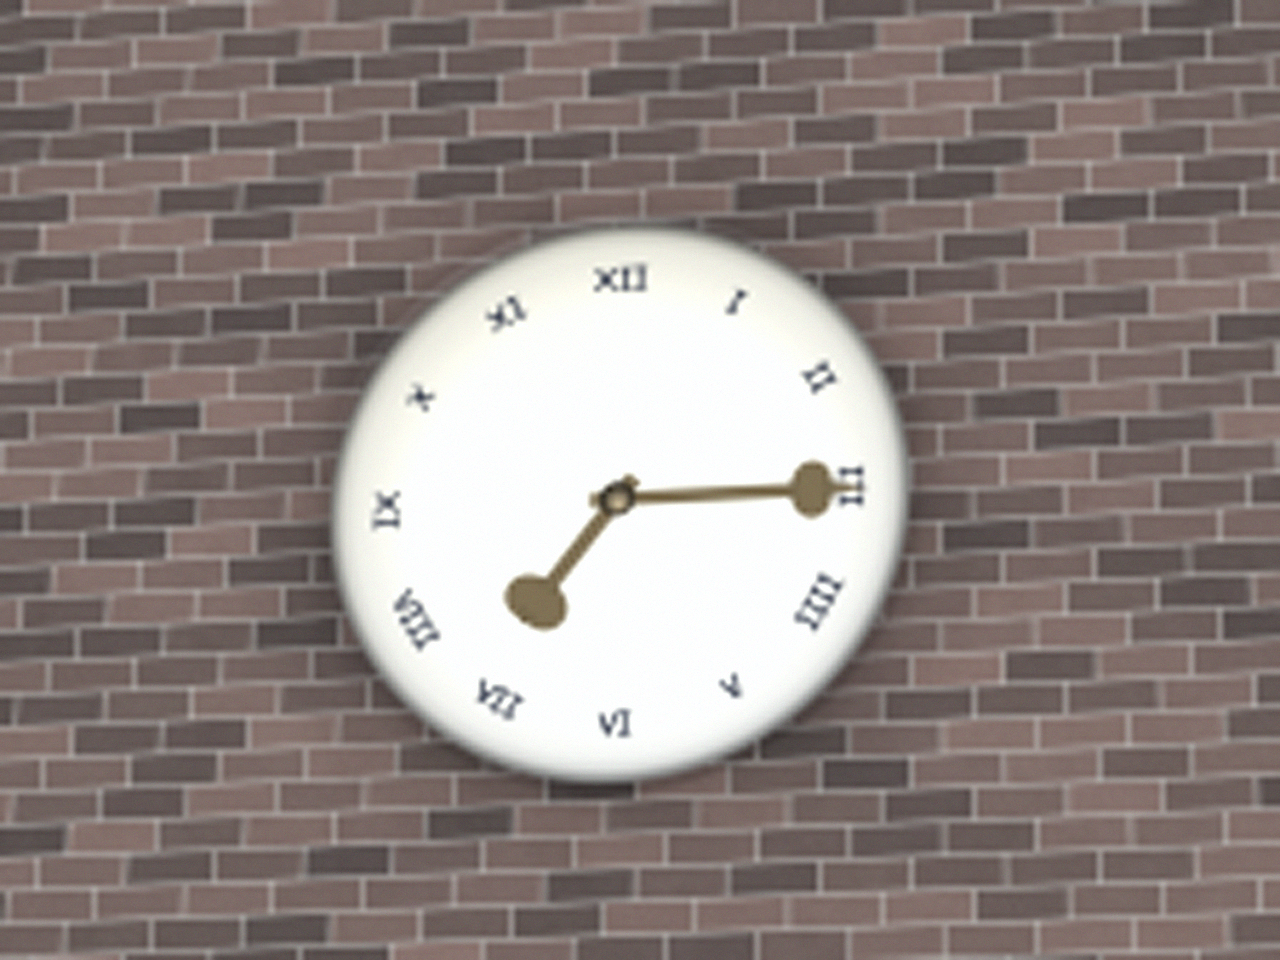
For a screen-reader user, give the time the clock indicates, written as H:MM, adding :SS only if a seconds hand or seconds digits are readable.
7:15
